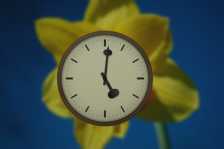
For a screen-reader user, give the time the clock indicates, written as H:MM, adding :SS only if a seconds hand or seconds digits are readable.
5:01
